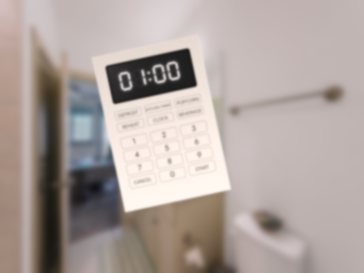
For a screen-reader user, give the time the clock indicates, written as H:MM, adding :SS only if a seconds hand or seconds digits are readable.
1:00
